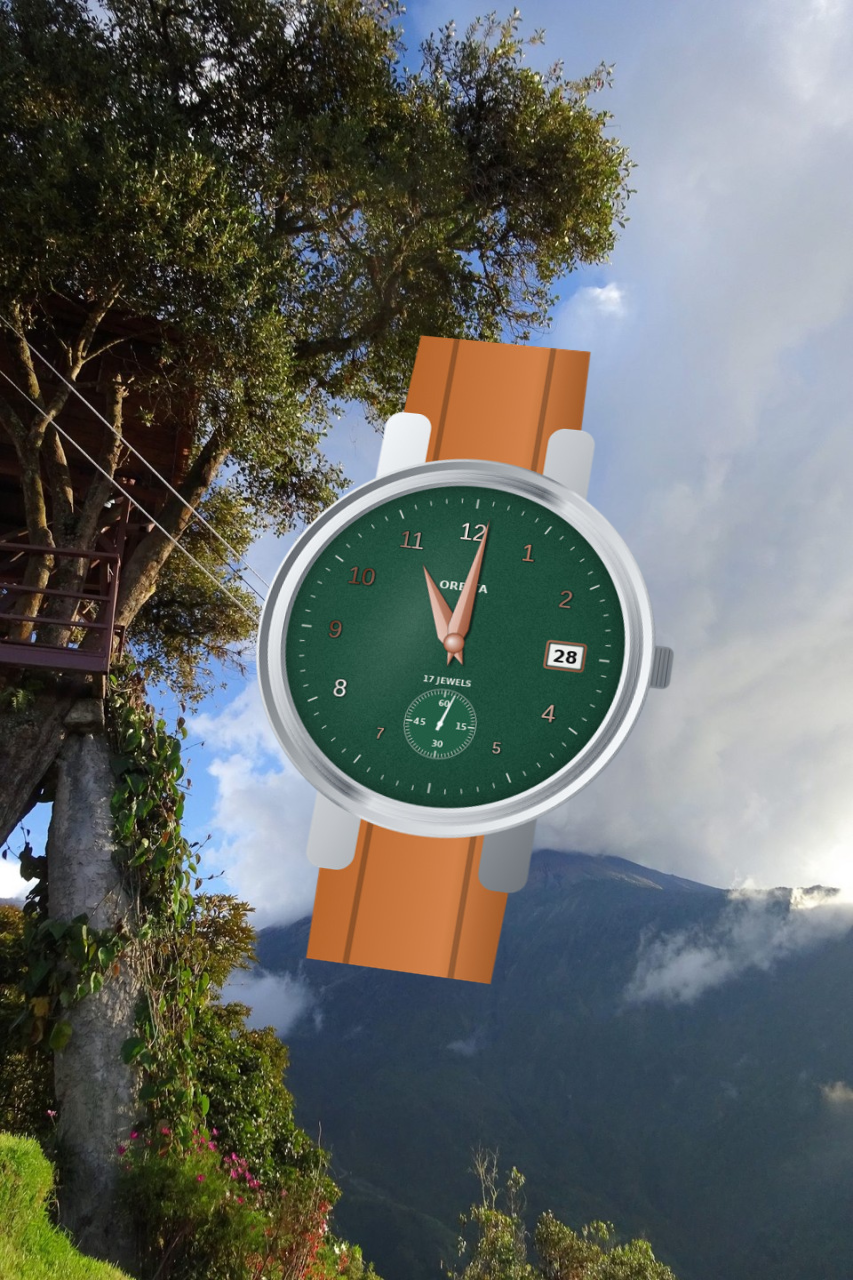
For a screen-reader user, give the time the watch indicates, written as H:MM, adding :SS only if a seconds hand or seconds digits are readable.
11:01:03
